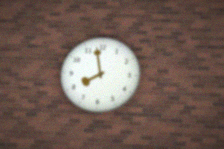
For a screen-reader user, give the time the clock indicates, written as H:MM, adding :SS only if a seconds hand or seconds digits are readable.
7:58
